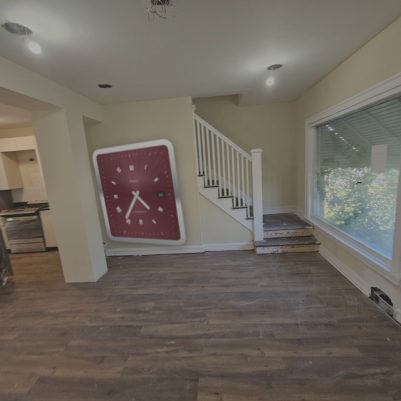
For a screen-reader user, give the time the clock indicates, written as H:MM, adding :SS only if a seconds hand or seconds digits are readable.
4:36
